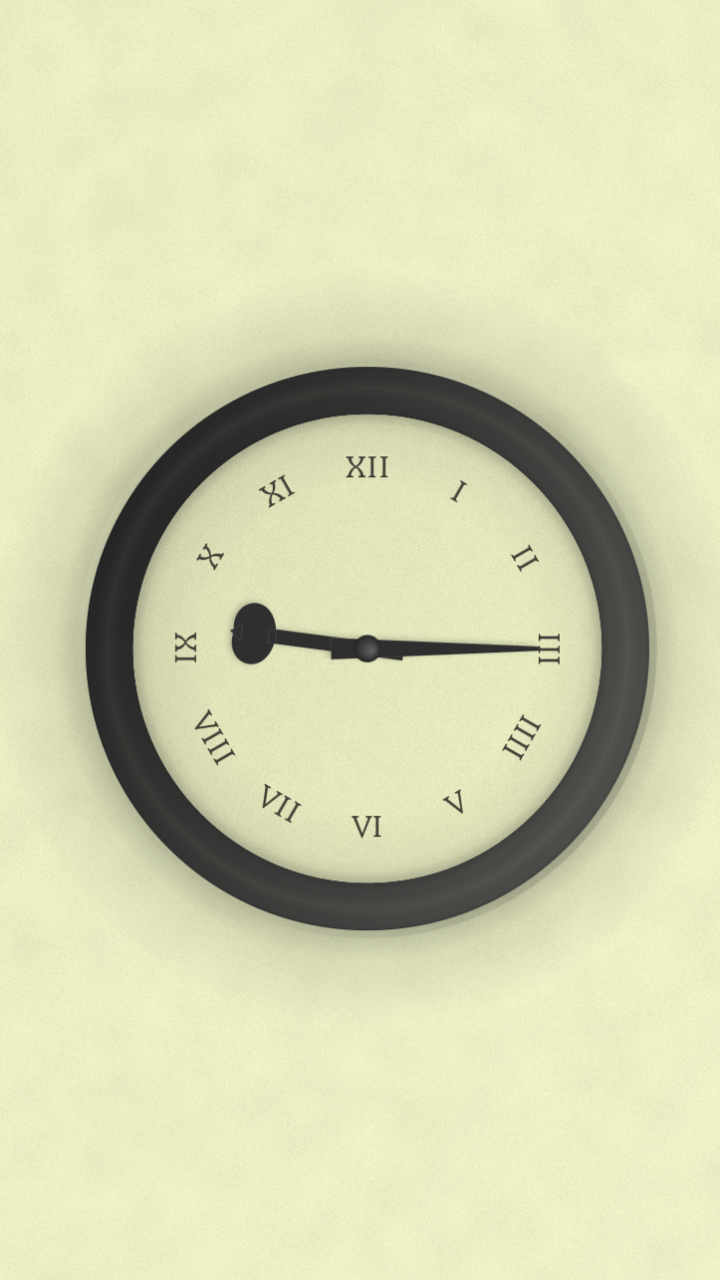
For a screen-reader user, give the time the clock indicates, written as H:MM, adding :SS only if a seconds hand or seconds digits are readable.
9:15
